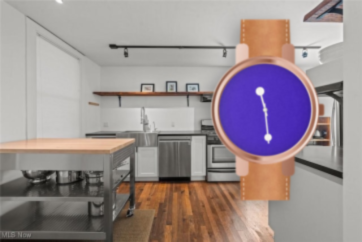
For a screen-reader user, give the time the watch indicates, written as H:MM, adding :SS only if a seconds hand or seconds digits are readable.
11:29
